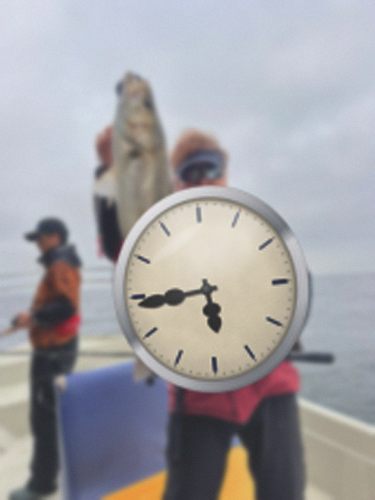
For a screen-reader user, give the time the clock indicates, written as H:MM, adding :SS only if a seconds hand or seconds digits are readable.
5:44
